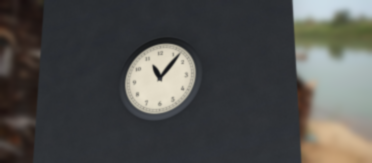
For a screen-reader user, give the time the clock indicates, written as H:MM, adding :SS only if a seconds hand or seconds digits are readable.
11:07
